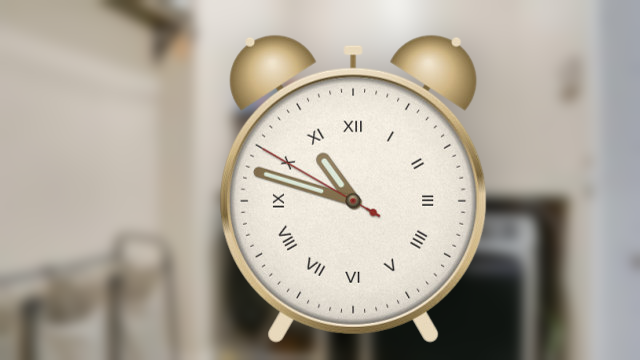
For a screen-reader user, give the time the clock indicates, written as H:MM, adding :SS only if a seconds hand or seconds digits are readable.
10:47:50
